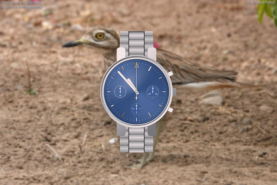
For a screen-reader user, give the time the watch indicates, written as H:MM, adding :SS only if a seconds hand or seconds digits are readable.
10:53
